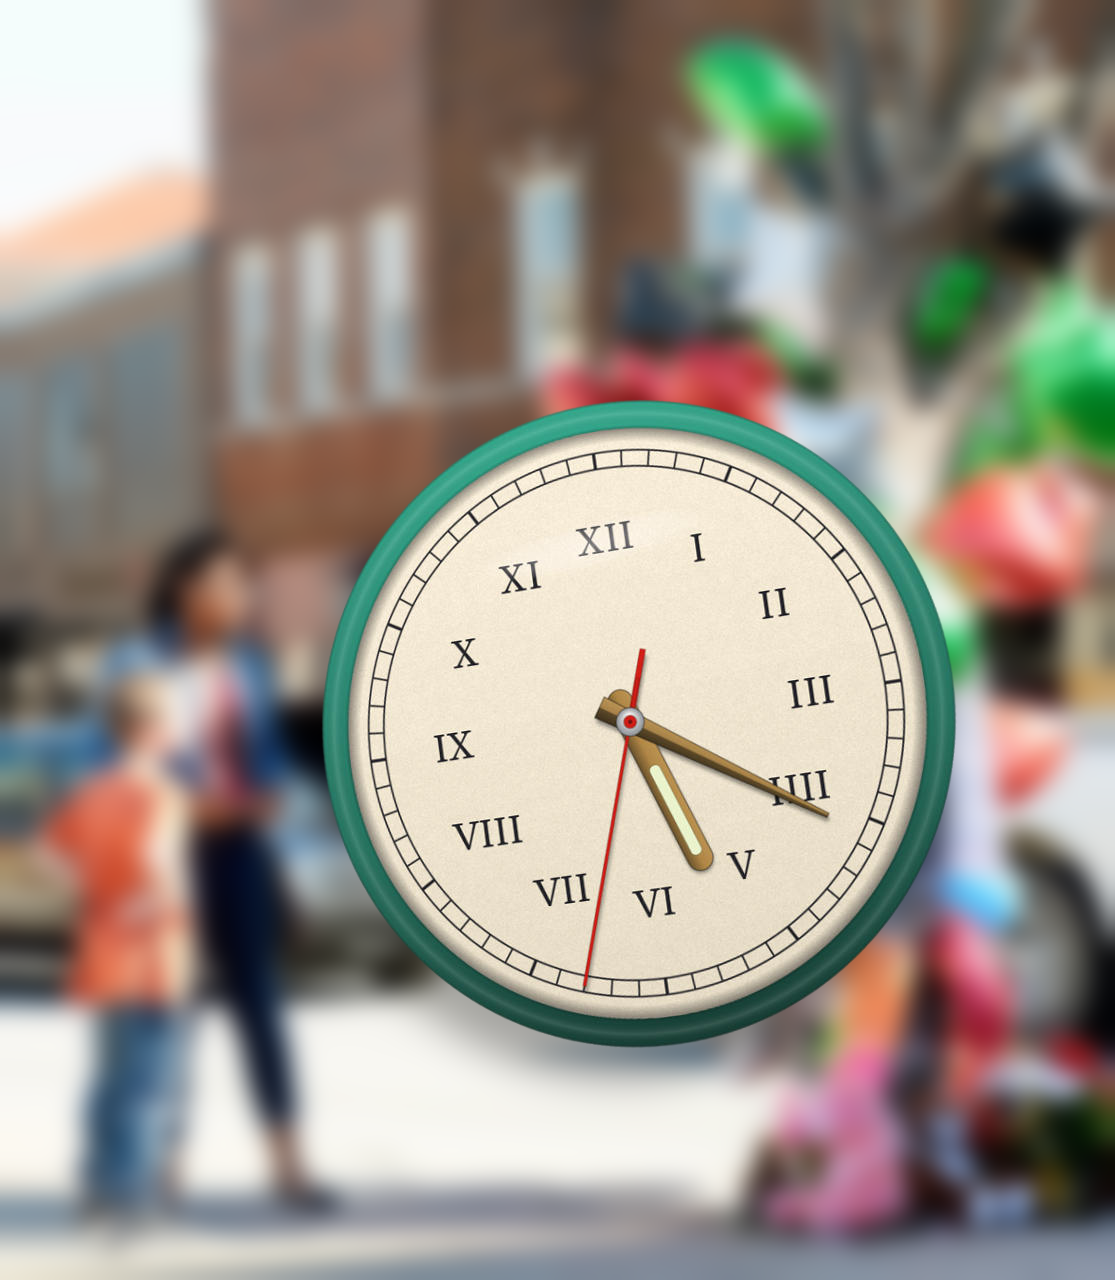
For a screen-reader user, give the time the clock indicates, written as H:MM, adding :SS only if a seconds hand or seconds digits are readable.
5:20:33
